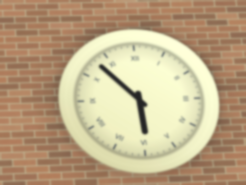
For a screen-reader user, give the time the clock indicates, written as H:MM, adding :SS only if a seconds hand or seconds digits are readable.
5:53
